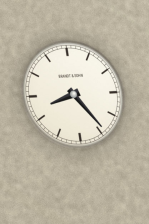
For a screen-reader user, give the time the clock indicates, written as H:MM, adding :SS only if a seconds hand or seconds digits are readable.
8:24
